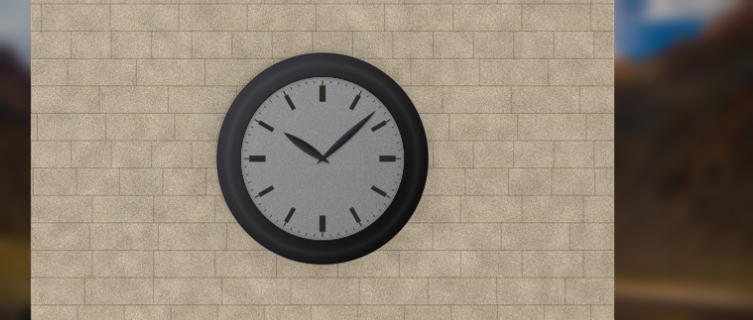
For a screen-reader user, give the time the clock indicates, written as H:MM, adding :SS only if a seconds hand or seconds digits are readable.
10:08
